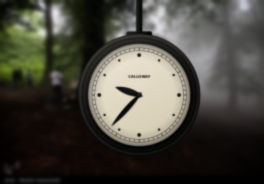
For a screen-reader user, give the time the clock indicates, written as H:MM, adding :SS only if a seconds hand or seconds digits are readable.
9:37
